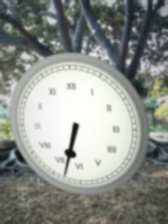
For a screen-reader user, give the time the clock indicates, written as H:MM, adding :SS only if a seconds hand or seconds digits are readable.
6:33
